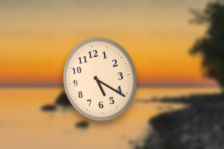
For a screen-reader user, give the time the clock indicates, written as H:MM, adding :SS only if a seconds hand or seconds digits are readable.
5:21
